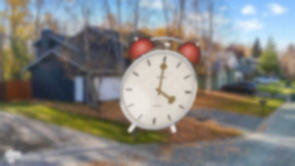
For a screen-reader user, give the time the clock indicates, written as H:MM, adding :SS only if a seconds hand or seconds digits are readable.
4:00
